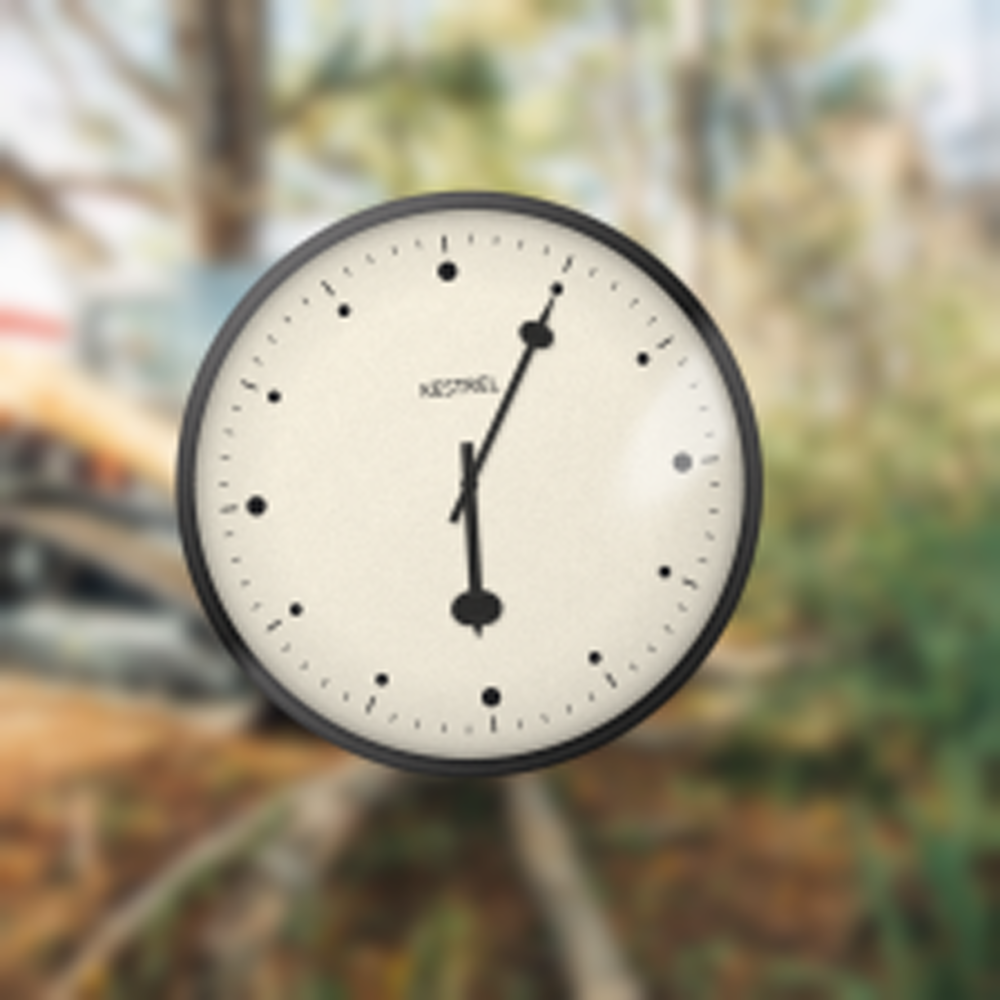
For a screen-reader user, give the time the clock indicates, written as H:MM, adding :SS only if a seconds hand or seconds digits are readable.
6:05
